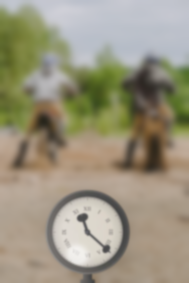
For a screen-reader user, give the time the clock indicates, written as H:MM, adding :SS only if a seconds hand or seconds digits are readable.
11:22
